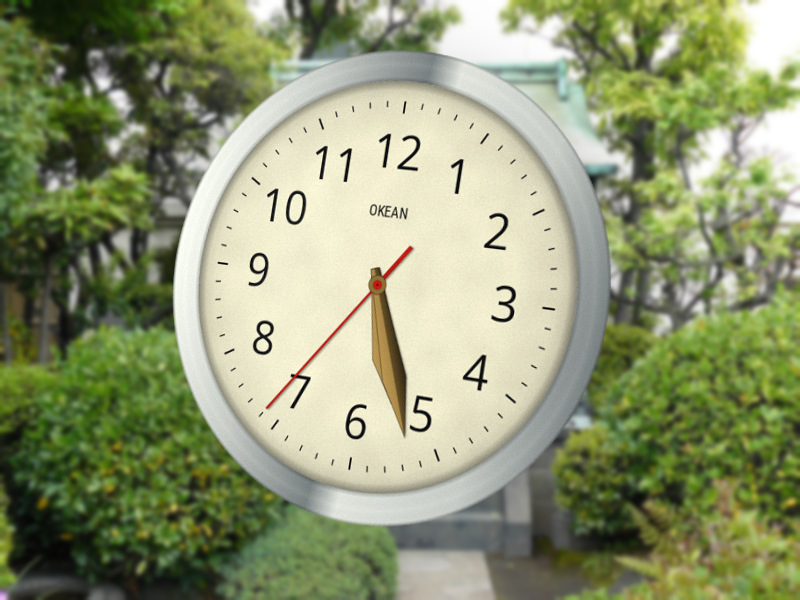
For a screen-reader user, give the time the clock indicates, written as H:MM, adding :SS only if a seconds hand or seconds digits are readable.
5:26:36
